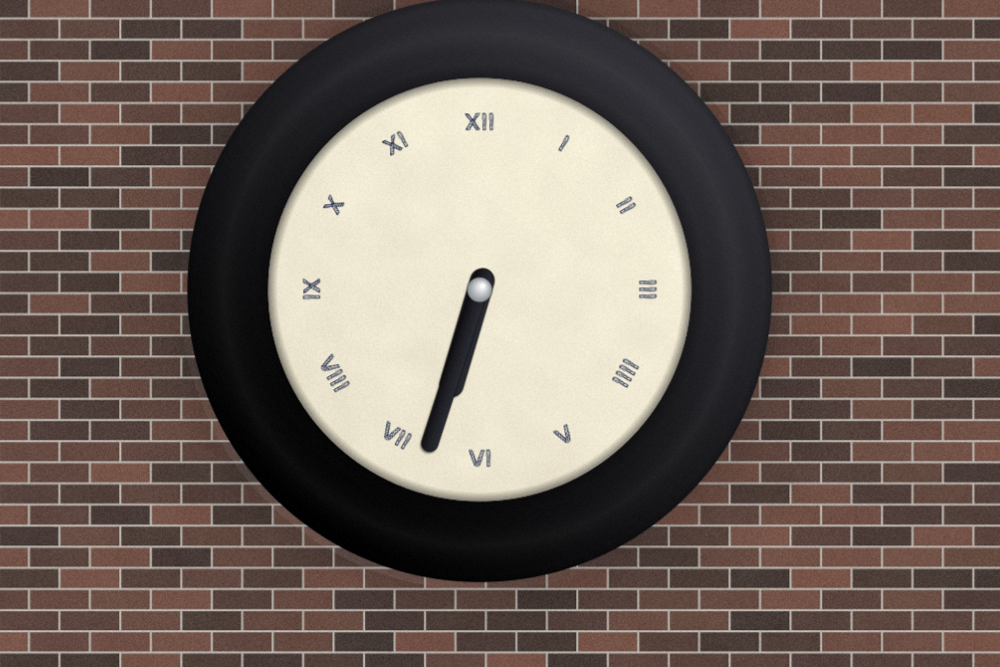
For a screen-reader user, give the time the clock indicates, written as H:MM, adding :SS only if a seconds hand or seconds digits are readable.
6:33
